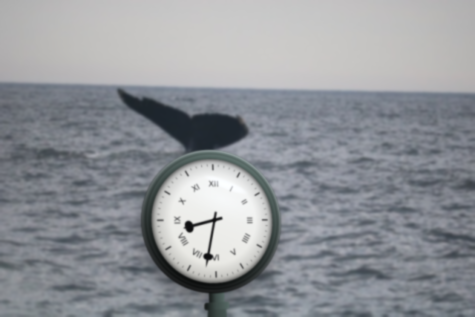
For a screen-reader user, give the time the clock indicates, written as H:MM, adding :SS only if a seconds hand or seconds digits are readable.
8:32
